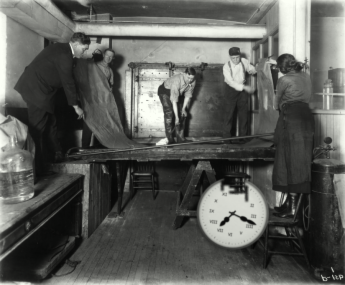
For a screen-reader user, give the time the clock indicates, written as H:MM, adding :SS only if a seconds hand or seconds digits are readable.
7:18
